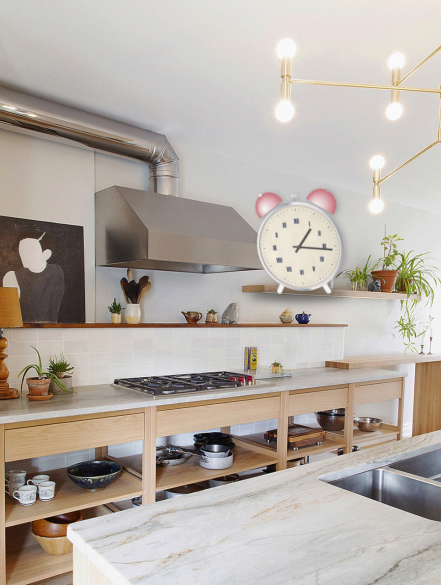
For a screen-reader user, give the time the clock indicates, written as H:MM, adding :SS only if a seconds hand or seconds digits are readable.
1:16
